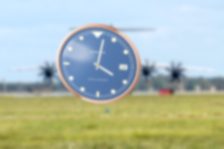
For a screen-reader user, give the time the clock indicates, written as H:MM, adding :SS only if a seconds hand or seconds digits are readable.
4:02
